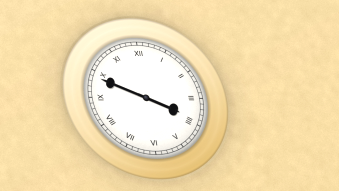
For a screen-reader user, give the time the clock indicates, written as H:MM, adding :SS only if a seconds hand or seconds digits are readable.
3:49
